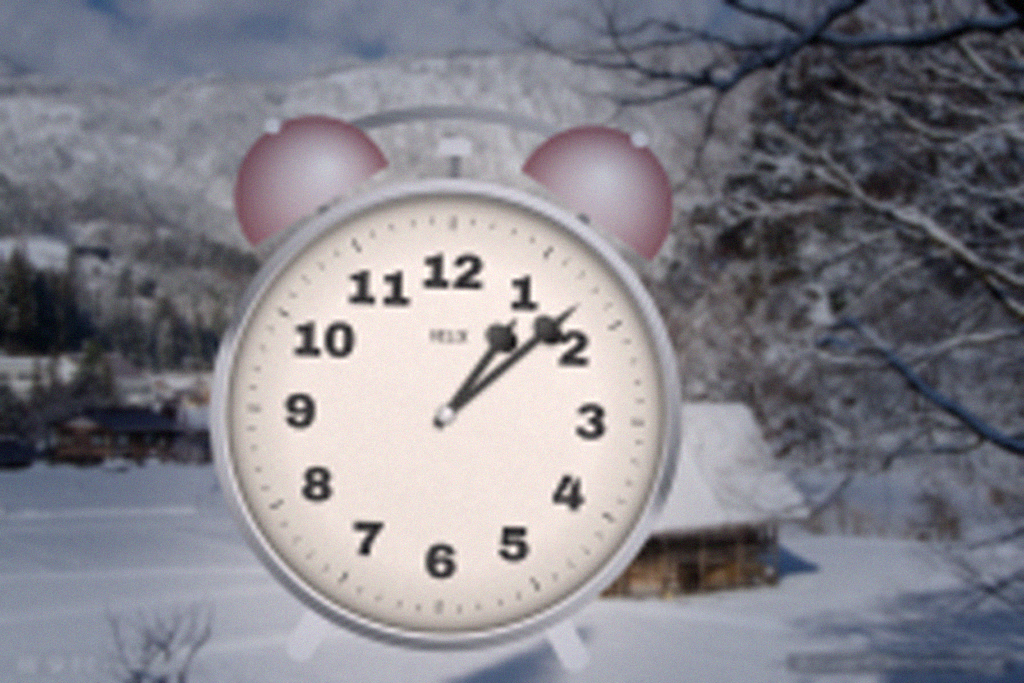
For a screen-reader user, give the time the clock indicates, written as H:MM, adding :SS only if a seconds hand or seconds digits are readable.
1:08
